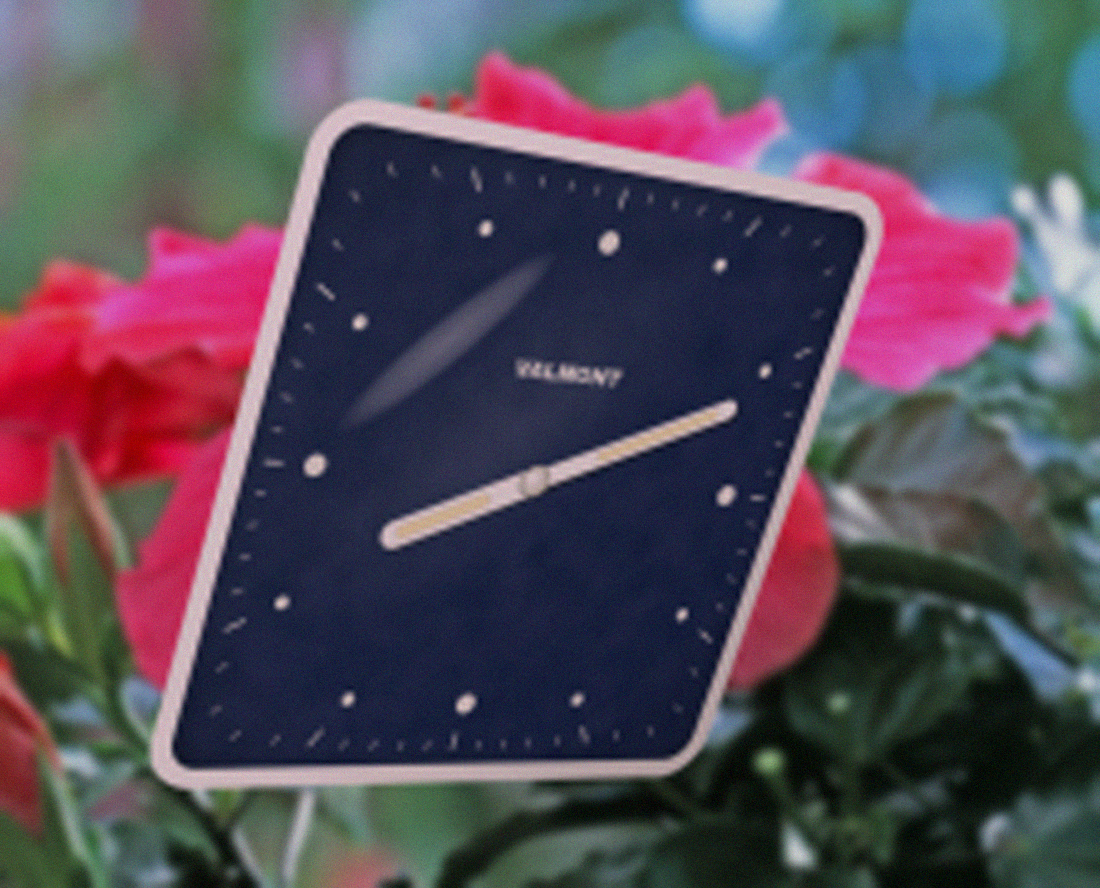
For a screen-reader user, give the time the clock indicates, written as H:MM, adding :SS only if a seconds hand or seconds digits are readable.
8:11
